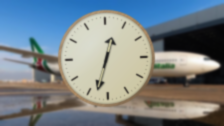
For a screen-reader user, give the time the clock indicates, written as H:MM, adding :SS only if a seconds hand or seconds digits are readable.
12:33
